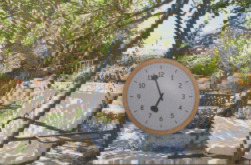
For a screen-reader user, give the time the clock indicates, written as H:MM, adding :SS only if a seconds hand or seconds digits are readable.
6:57
